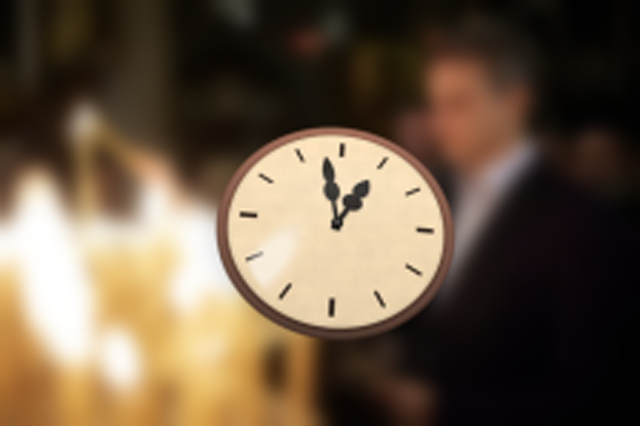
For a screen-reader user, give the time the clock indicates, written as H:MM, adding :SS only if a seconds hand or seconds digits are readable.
12:58
